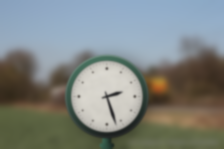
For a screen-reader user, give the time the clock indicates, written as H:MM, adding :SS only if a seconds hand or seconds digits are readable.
2:27
